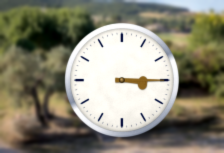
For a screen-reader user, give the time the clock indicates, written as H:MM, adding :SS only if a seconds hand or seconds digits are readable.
3:15
